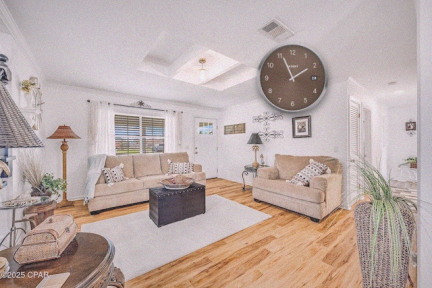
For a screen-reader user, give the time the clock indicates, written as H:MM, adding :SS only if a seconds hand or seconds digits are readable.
1:56
